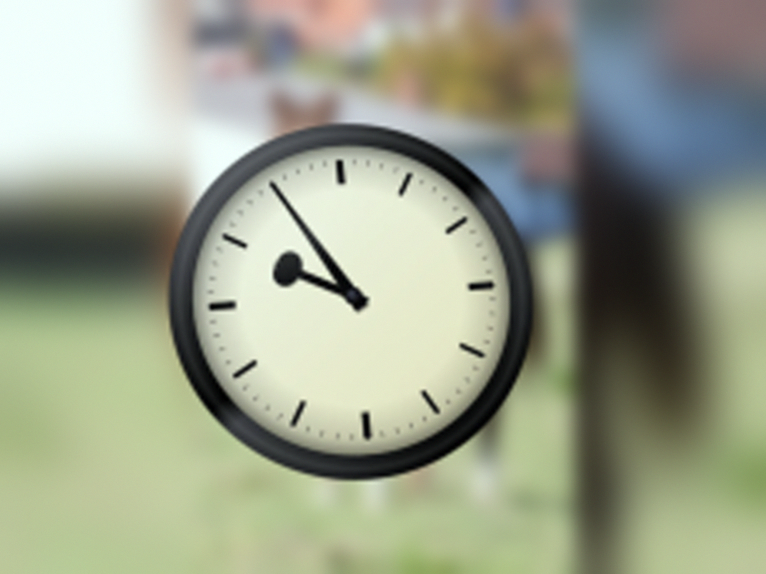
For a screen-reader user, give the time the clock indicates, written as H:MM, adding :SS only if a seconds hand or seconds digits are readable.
9:55
